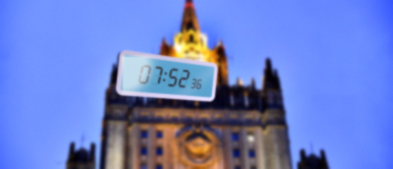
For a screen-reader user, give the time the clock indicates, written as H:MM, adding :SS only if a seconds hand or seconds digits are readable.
7:52
